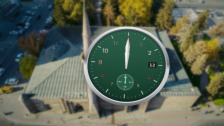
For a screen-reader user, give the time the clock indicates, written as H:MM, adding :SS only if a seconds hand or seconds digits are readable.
12:00
